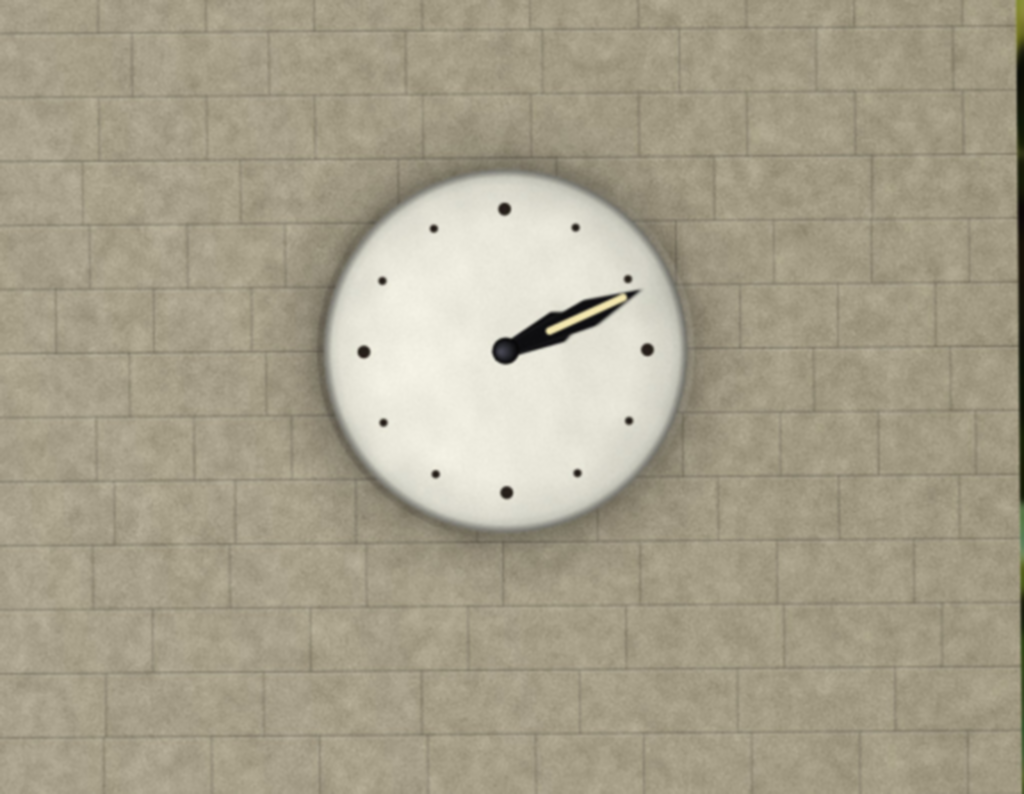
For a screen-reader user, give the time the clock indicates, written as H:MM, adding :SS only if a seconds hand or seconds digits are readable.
2:11
